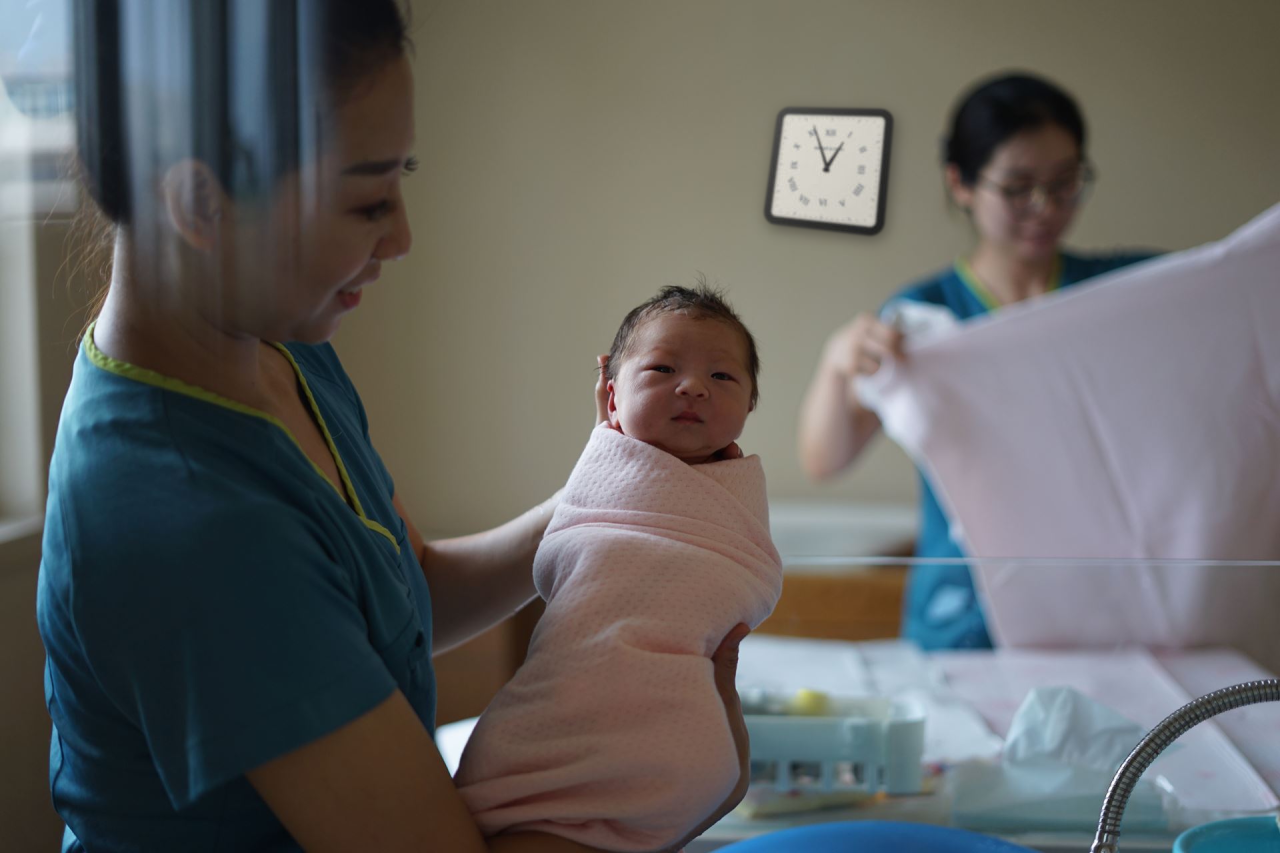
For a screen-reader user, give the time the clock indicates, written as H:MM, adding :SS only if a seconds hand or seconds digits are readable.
12:56
